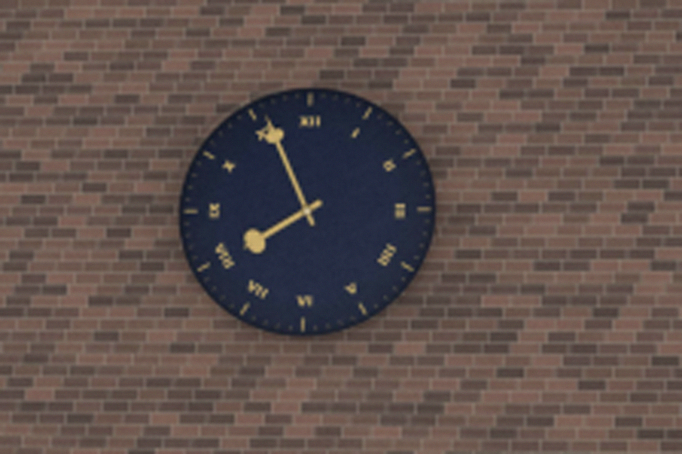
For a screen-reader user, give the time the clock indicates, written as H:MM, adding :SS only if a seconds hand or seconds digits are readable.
7:56
